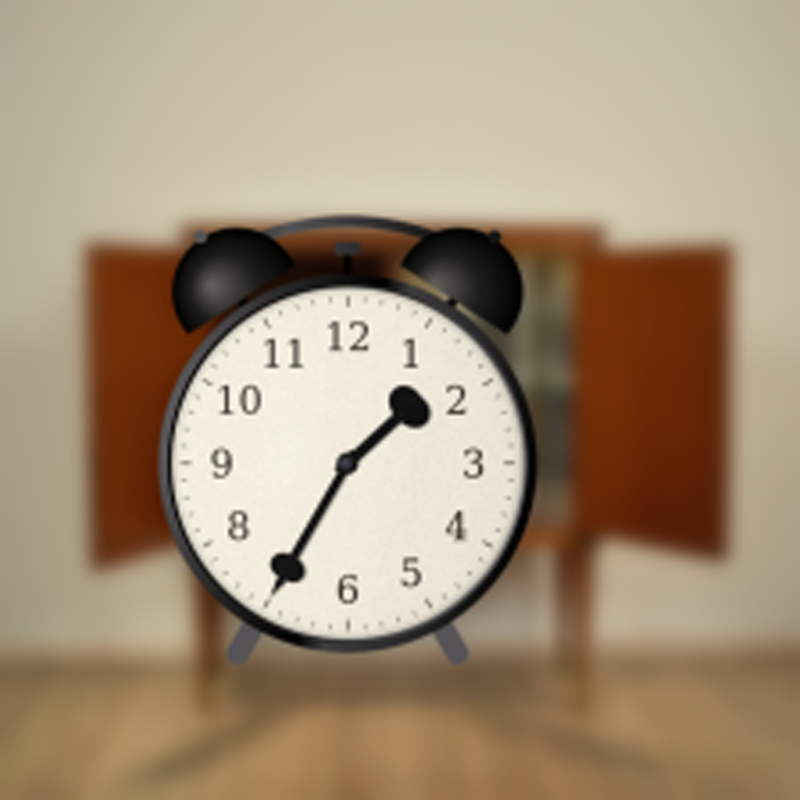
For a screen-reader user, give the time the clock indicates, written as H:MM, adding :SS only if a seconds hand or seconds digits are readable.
1:35
